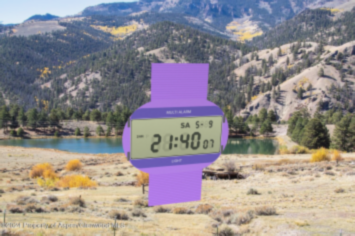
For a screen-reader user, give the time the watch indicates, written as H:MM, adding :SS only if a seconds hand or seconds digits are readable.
21:40
